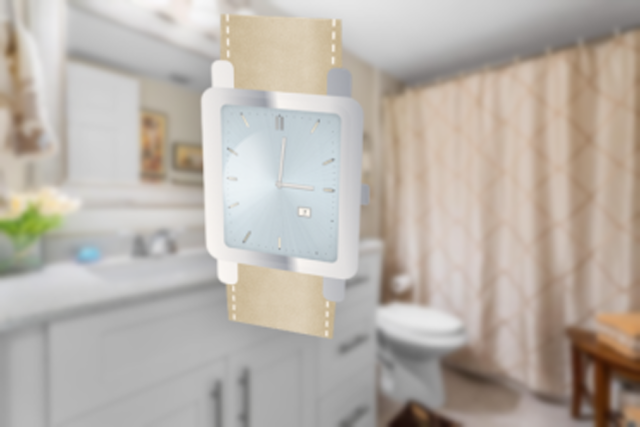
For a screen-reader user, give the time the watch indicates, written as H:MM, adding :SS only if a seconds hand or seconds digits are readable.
3:01
